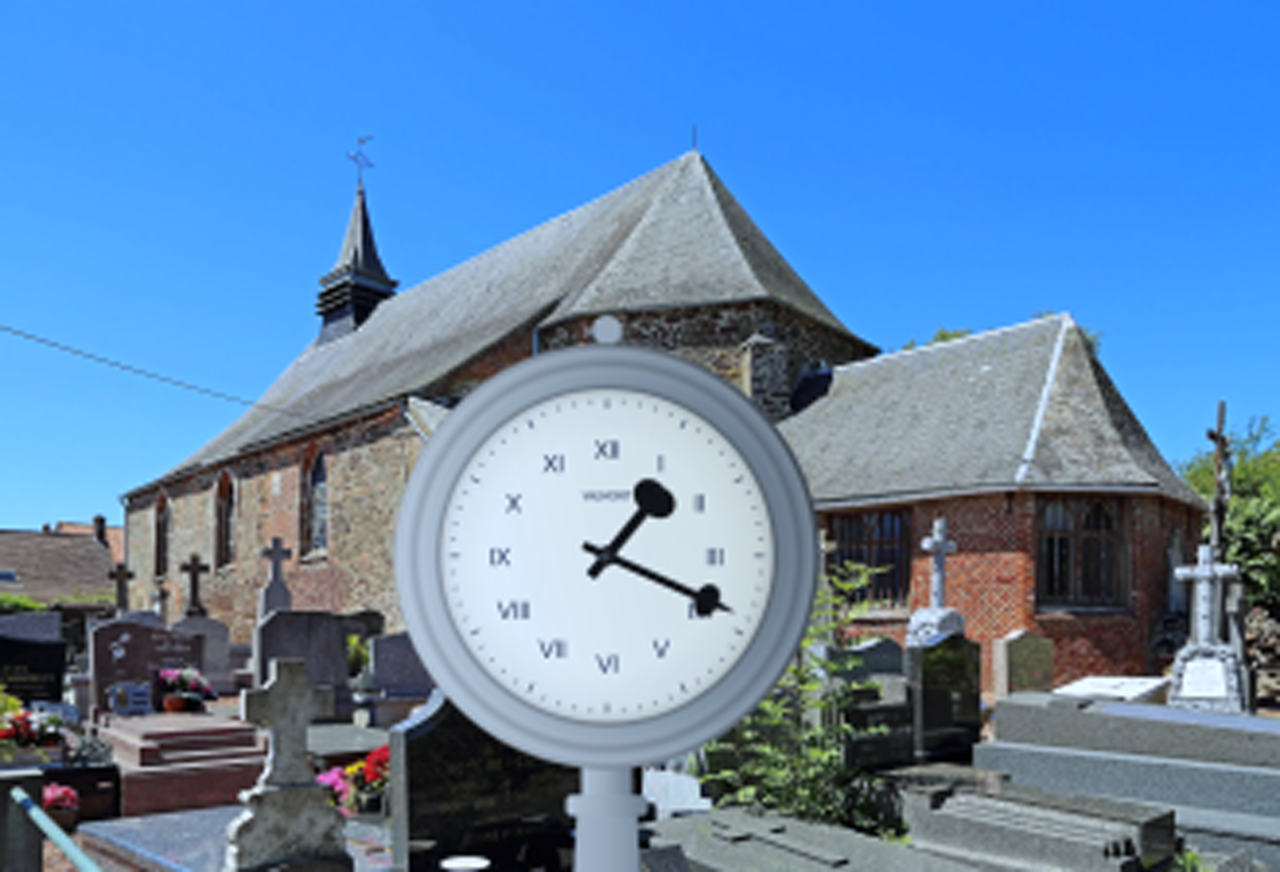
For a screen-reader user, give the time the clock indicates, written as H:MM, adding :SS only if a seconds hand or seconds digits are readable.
1:19
